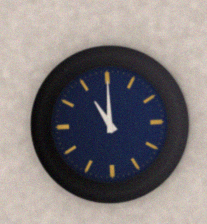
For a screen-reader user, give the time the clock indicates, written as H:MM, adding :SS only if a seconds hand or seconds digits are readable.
11:00
